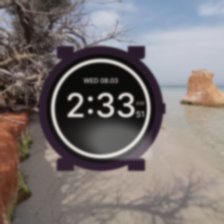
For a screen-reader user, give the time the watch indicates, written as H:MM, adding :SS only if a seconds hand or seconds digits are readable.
2:33
